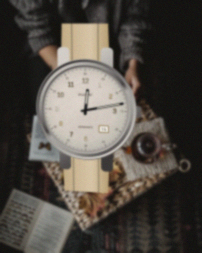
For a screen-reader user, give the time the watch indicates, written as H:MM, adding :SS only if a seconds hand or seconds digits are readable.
12:13
